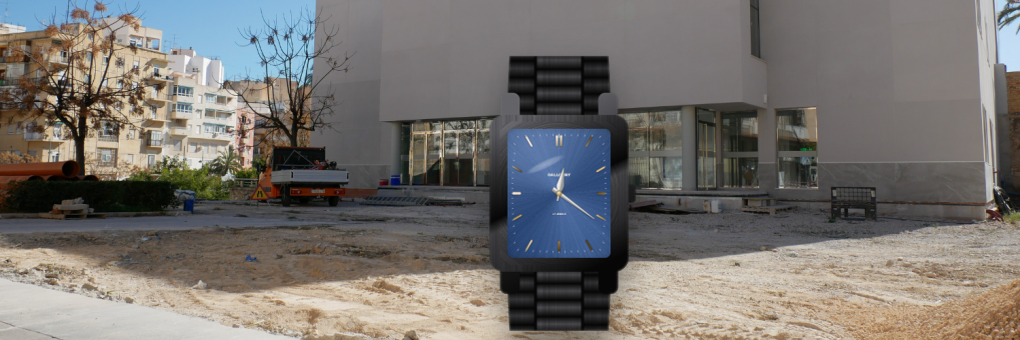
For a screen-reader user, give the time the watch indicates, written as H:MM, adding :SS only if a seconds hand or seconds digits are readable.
12:21
